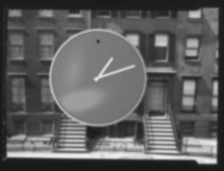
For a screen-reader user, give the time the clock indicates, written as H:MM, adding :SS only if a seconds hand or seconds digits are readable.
1:12
